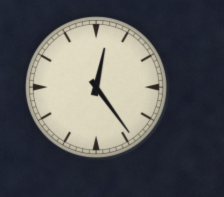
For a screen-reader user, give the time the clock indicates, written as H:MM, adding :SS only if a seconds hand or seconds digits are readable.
12:24
